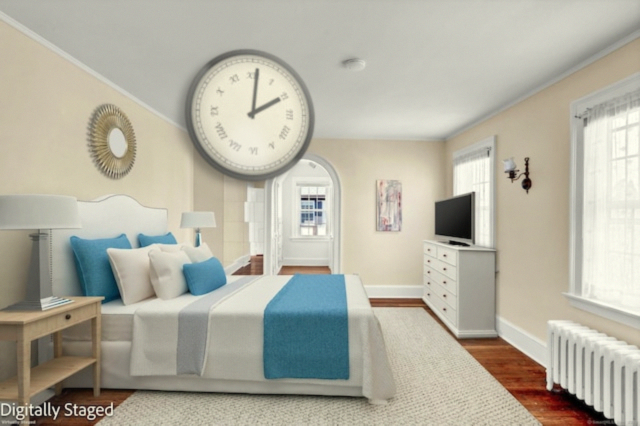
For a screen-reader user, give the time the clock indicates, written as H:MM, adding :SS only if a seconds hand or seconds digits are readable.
2:01
